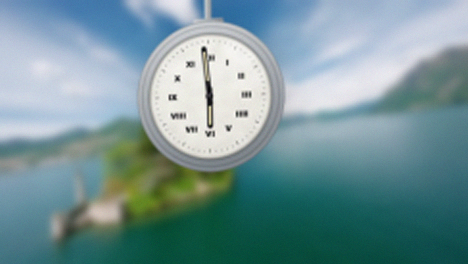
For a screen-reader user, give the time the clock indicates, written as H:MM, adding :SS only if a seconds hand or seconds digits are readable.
5:59
